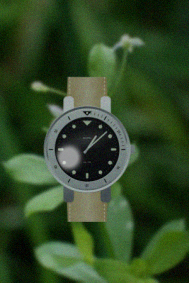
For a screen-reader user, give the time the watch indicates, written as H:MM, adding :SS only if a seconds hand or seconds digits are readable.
1:08
